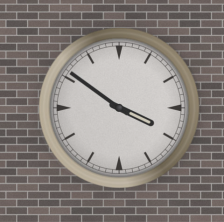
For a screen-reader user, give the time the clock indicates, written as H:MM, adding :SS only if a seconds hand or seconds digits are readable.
3:51
